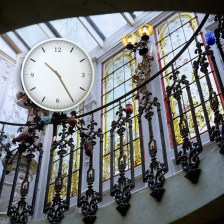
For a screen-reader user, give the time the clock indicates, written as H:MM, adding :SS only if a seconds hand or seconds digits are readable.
10:25
